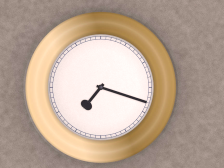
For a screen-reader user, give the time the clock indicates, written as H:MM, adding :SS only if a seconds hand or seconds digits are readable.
7:18
